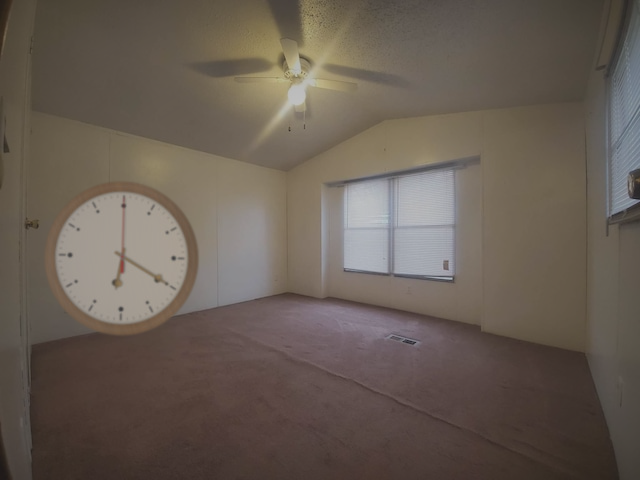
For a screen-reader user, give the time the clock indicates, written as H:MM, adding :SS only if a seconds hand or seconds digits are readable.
6:20:00
